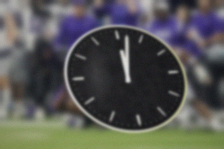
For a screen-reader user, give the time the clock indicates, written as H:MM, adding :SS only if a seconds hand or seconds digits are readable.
12:02
